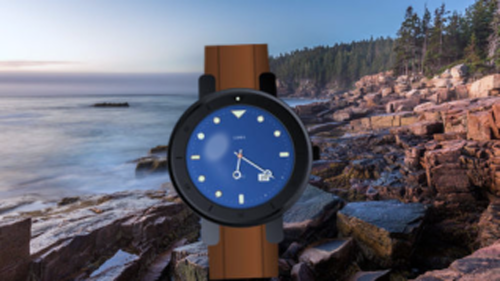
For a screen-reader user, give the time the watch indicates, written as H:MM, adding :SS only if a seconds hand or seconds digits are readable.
6:21
